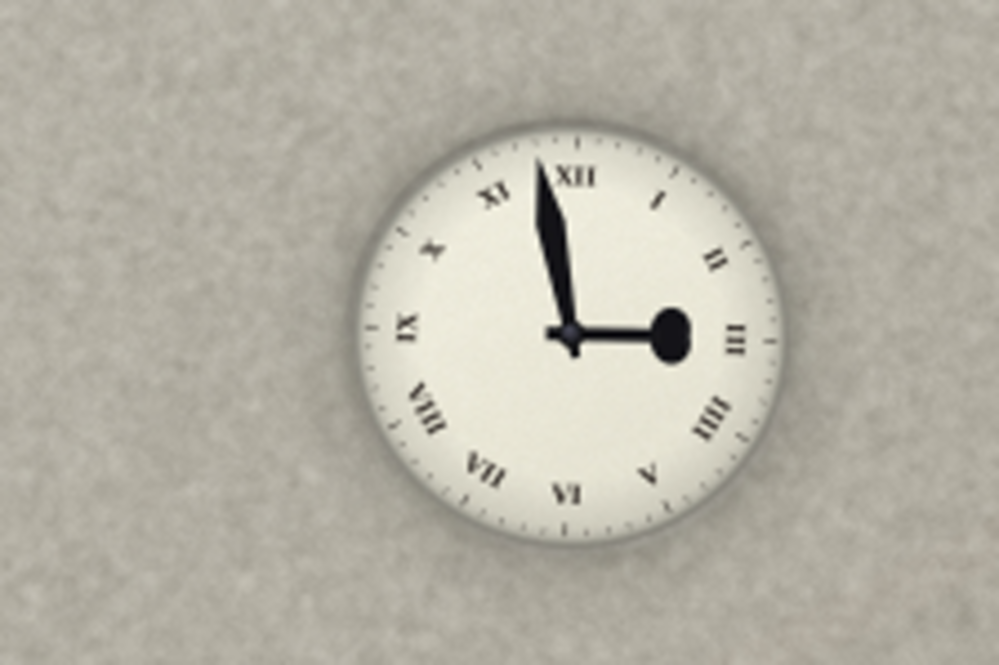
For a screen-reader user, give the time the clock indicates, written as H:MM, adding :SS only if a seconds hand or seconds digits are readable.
2:58
